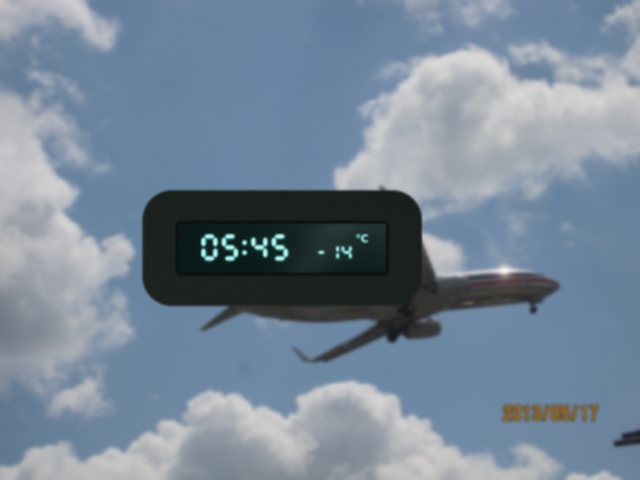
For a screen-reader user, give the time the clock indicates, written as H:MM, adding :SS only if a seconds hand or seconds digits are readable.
5:45
